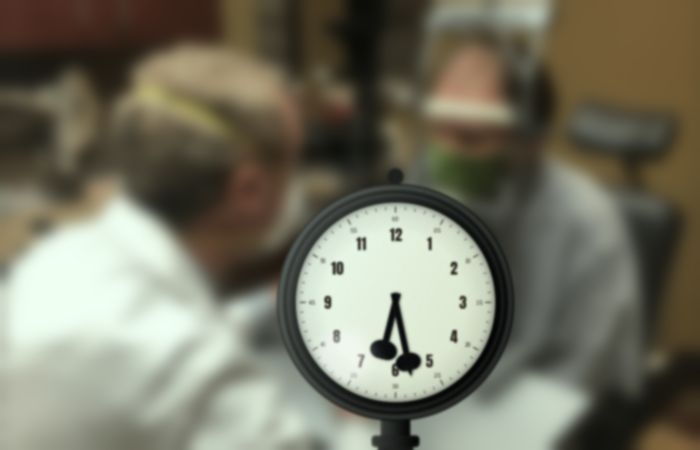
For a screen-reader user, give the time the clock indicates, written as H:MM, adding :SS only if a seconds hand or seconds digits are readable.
6:28
